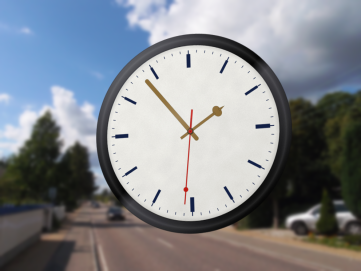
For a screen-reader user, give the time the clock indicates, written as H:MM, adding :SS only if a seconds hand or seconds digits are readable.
1:53:31
